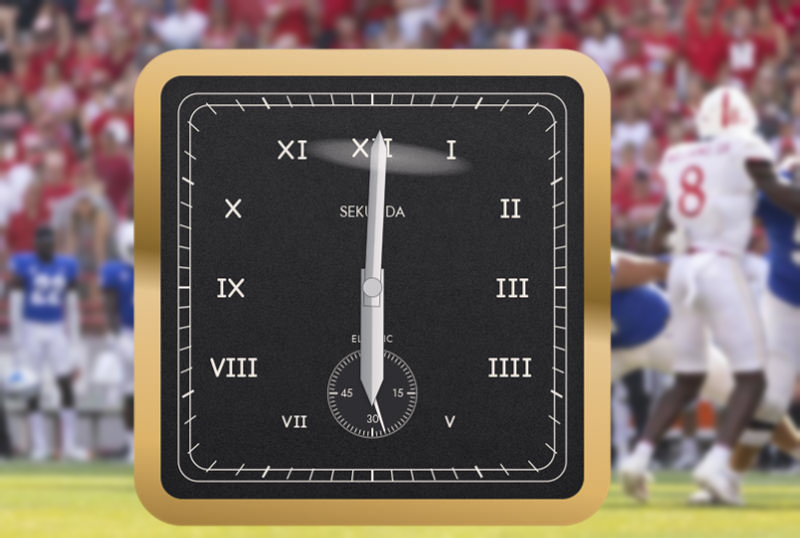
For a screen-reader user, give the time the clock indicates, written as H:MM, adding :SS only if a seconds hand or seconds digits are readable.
6:00:27
